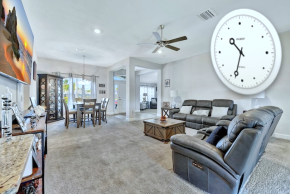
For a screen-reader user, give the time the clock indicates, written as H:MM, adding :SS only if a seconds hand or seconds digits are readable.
10:33
